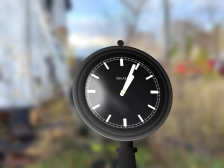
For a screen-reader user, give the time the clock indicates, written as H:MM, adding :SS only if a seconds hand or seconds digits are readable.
1:04
